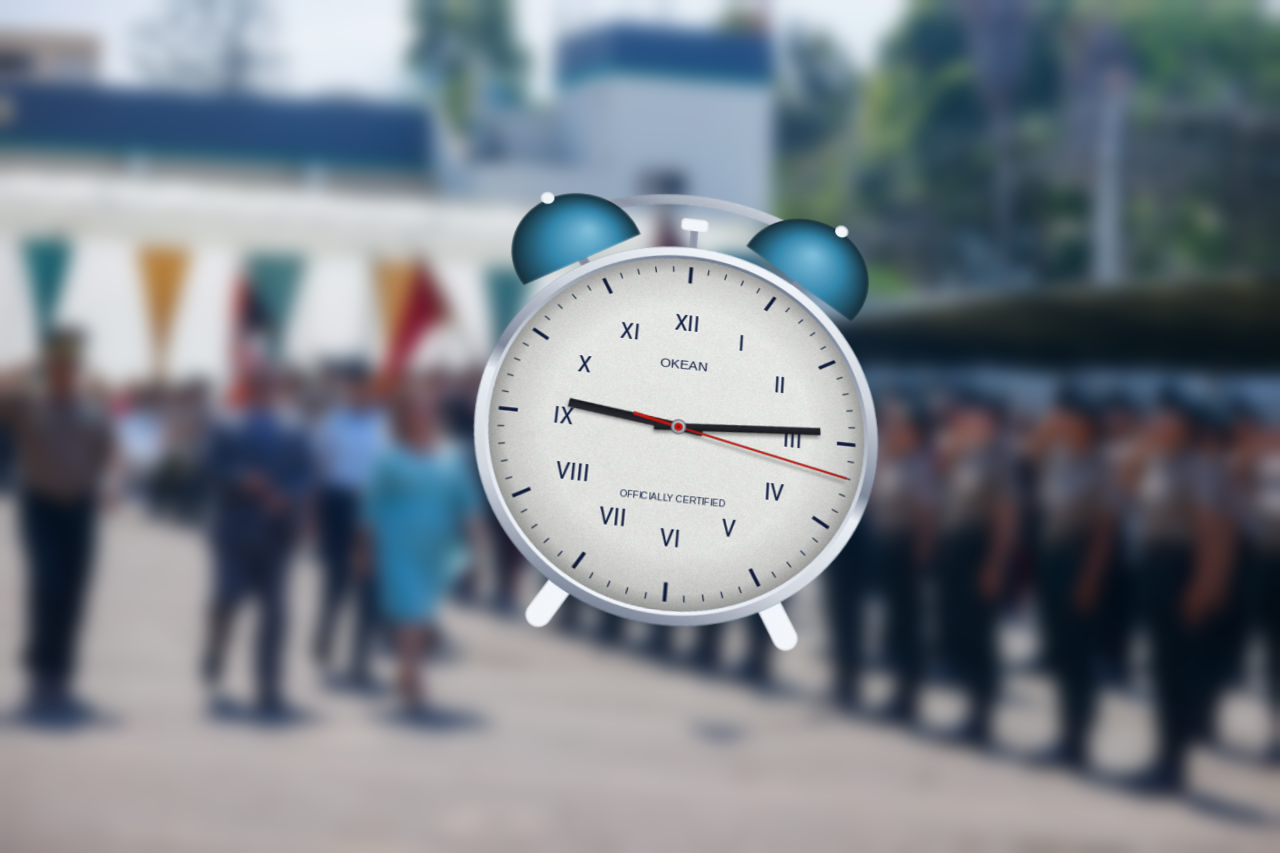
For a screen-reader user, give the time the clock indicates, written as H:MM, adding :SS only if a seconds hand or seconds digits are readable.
9:14:17
